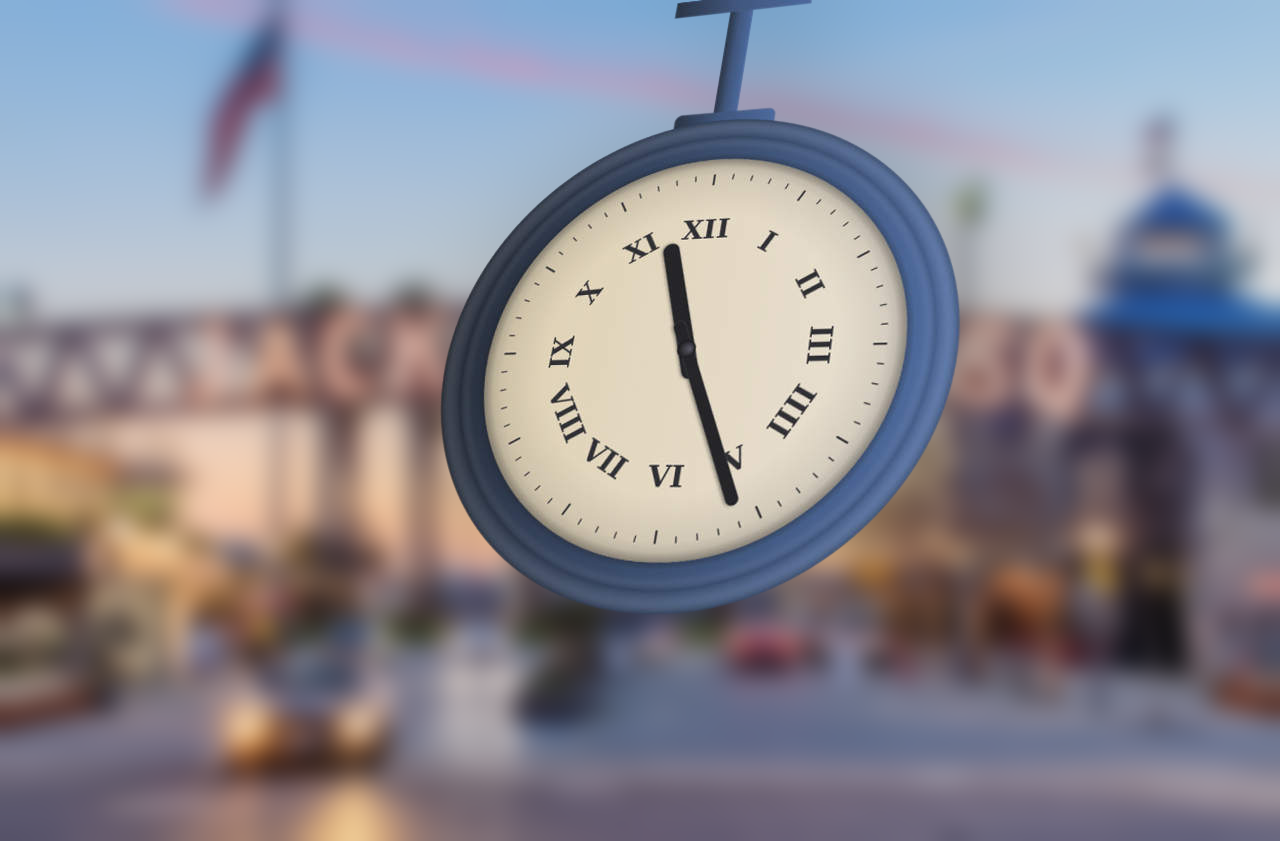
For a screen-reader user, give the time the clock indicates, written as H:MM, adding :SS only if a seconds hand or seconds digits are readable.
11:26
